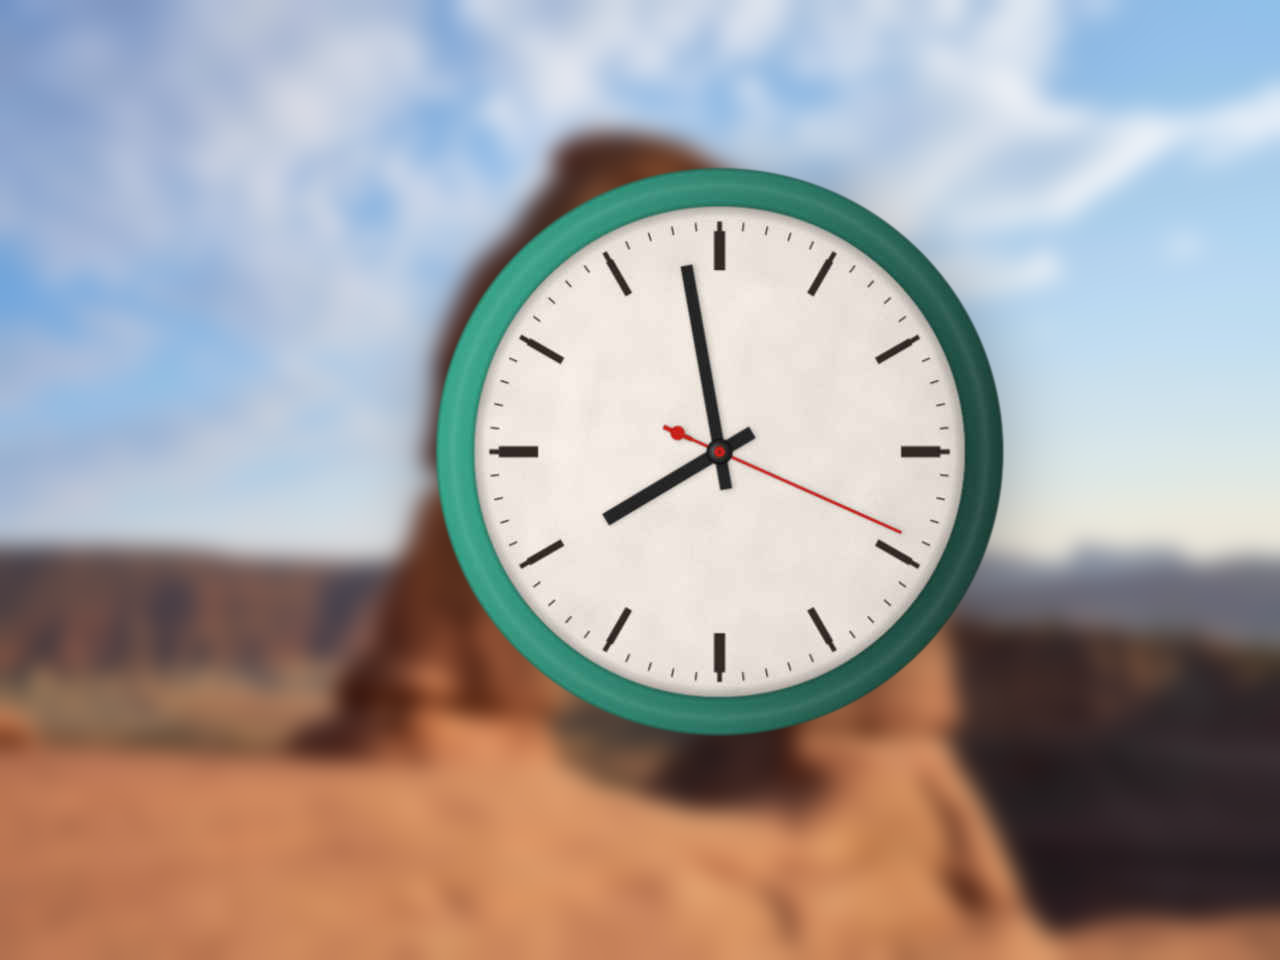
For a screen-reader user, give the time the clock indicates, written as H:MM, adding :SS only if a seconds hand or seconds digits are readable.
7:58:19
